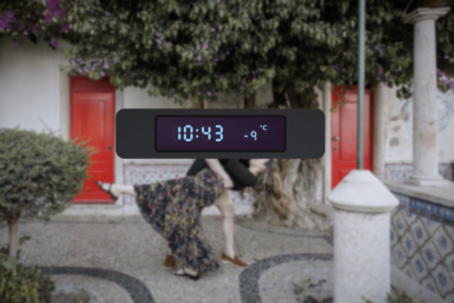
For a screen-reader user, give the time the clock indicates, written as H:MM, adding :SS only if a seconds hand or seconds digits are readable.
10:43
